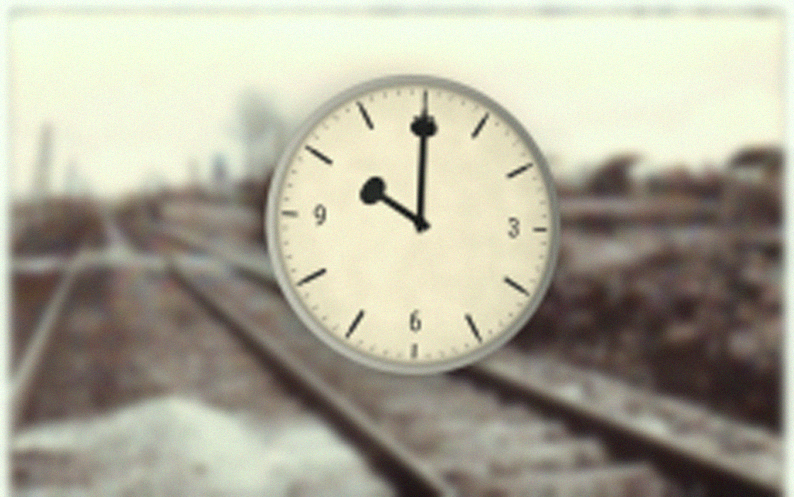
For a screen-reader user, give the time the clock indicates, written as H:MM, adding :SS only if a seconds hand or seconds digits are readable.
10:00
